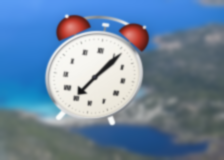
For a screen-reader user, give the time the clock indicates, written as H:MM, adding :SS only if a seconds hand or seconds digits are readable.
7:06
